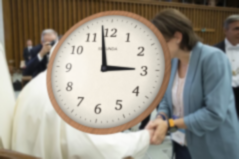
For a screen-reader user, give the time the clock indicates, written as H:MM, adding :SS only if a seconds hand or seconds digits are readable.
2:58
